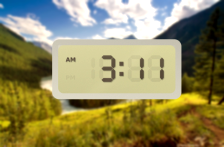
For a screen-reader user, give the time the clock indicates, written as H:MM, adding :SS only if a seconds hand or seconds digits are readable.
3:11
